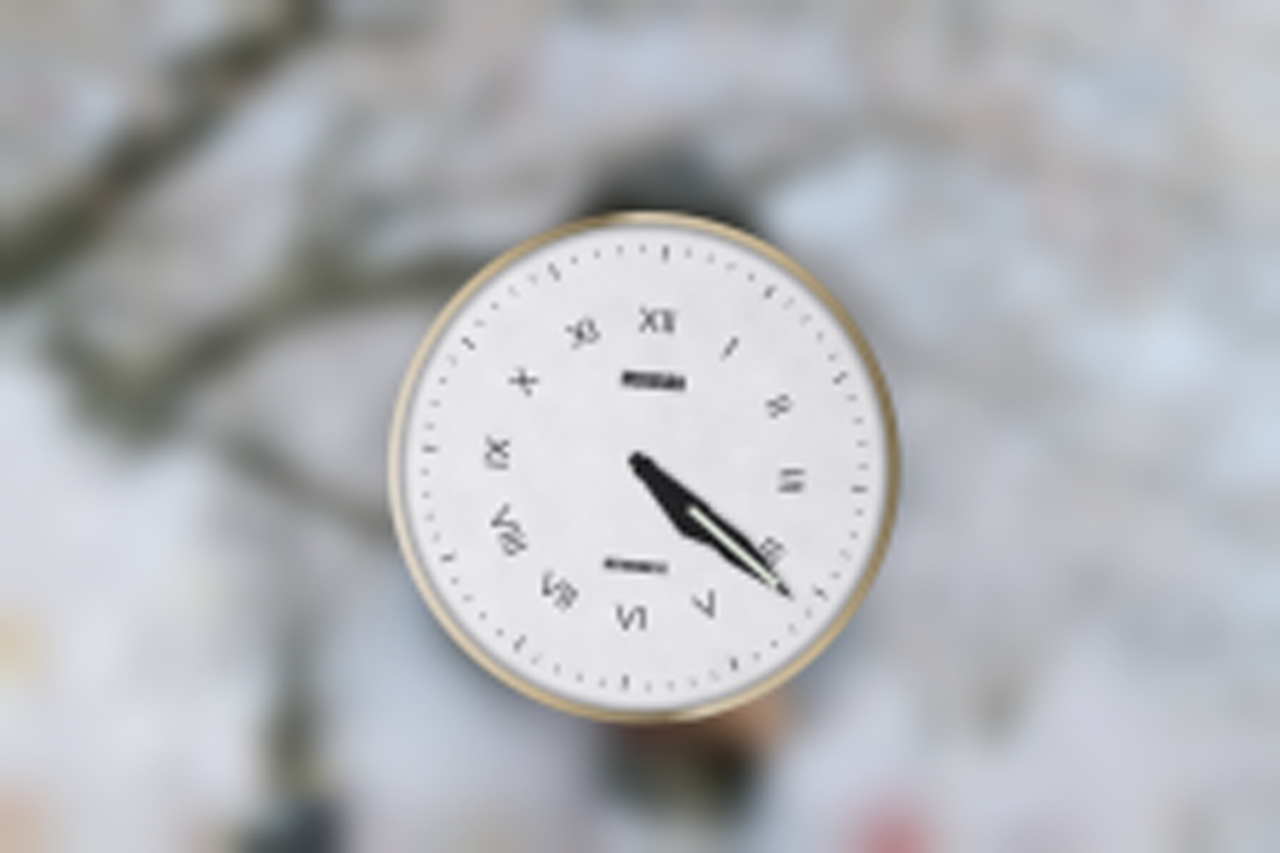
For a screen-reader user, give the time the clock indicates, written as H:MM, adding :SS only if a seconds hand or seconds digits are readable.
4:21
